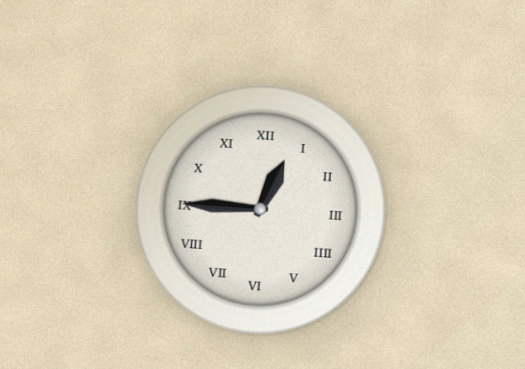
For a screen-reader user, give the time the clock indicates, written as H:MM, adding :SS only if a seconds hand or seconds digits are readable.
12:45
